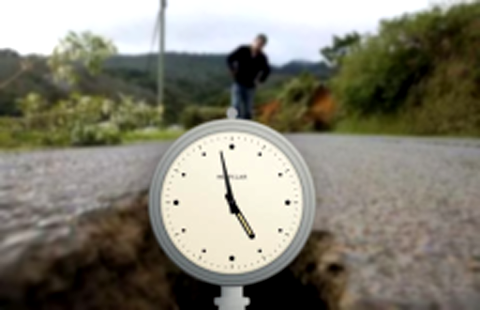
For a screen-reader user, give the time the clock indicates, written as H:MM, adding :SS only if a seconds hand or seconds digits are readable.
4:58
